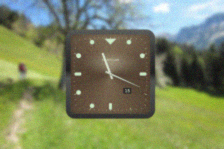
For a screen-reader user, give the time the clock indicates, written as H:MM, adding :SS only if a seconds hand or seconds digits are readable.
11:19
